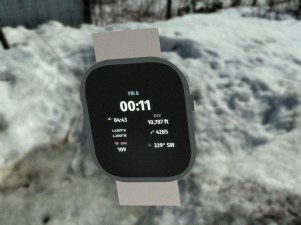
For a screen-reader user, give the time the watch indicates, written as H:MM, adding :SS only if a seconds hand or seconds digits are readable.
0:11
